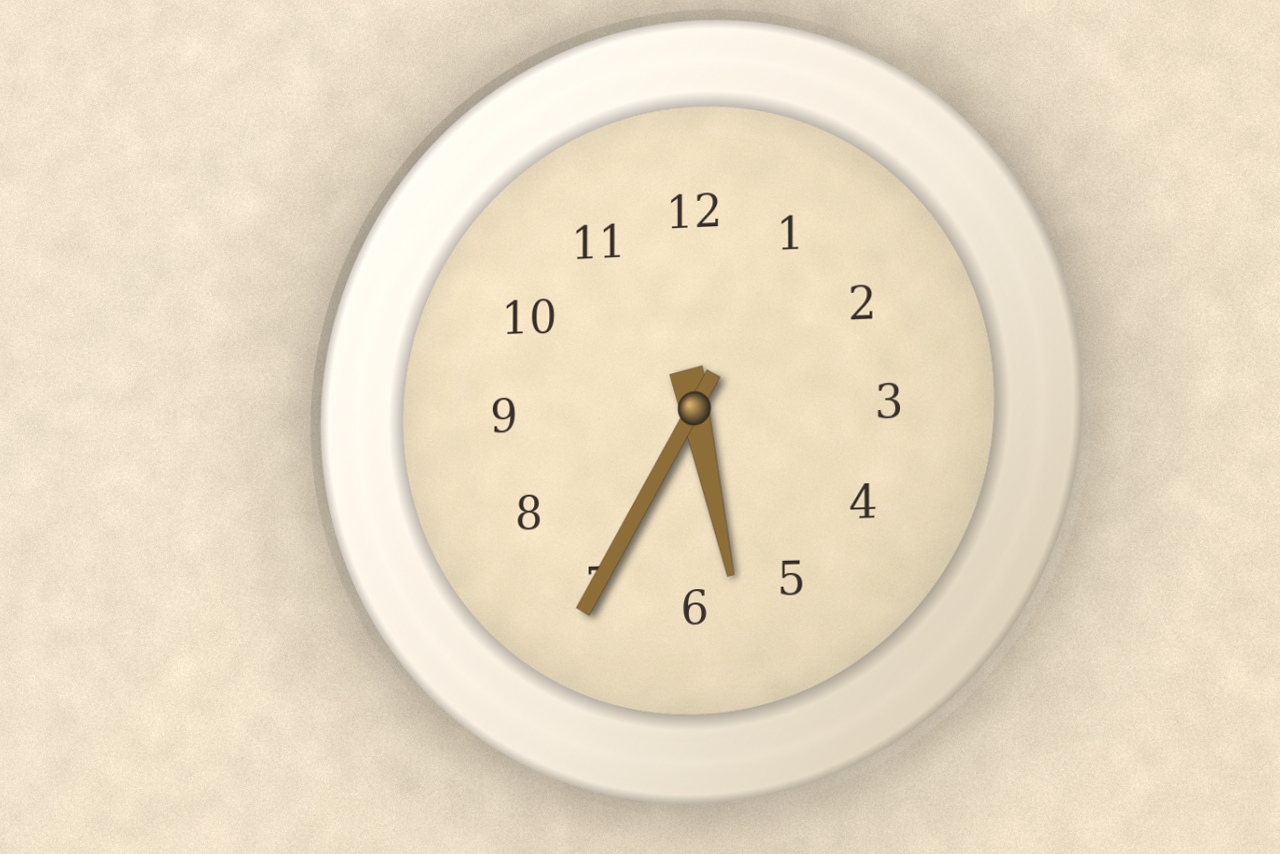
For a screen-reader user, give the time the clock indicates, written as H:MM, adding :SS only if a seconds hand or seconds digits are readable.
5:35
